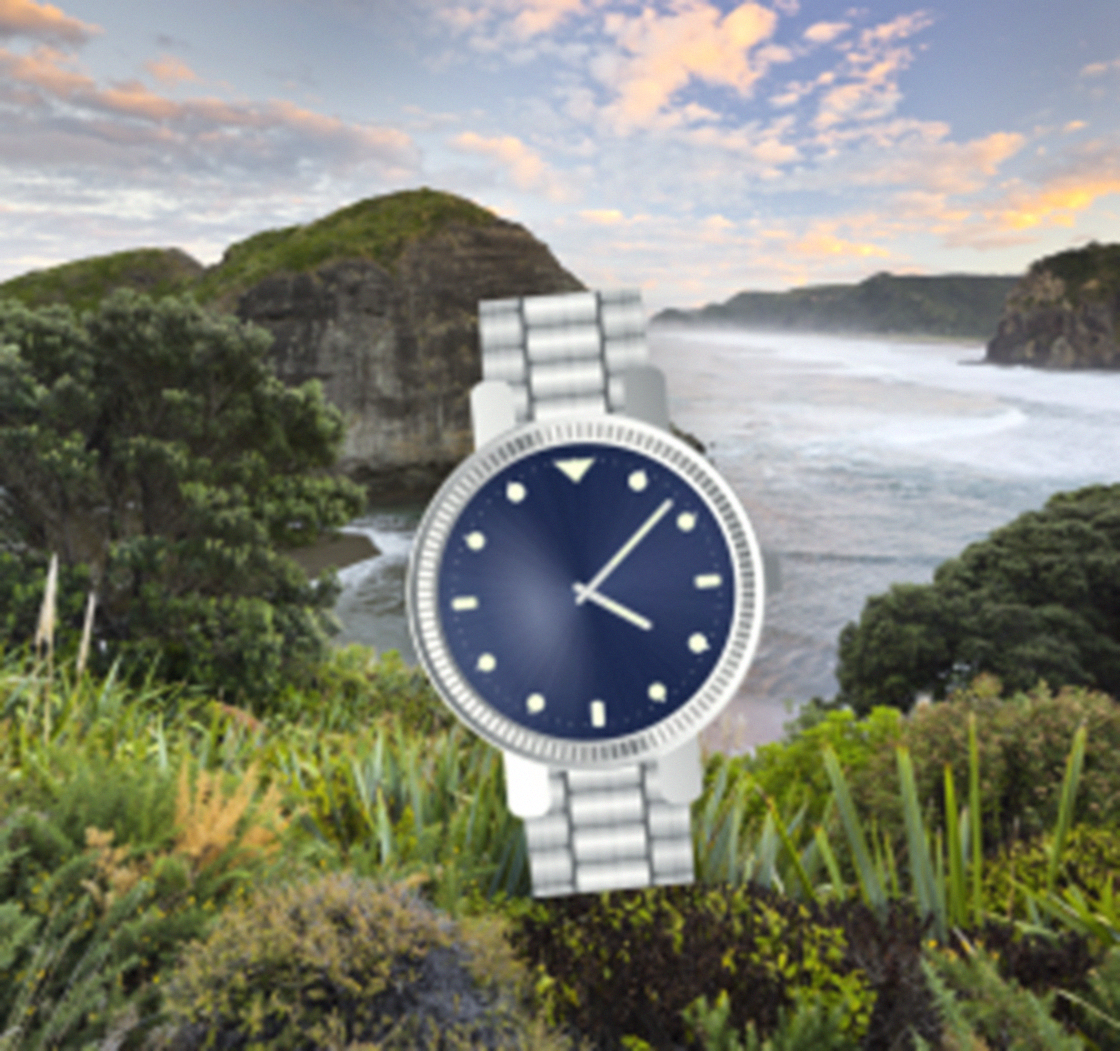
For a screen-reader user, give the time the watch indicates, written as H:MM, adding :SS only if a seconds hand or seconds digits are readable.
4:08
